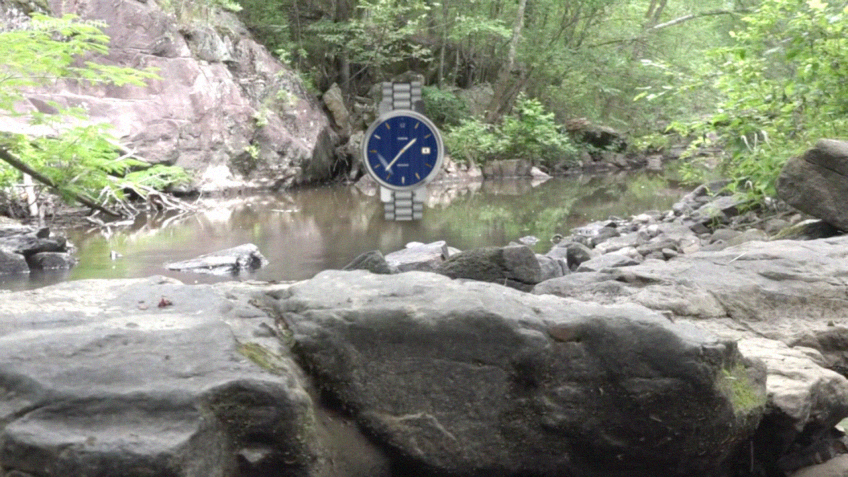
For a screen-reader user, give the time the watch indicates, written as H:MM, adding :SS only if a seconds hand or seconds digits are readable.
1:37
